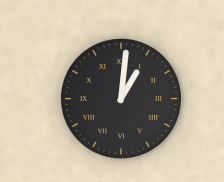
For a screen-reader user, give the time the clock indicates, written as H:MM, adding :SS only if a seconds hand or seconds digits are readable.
1:01
